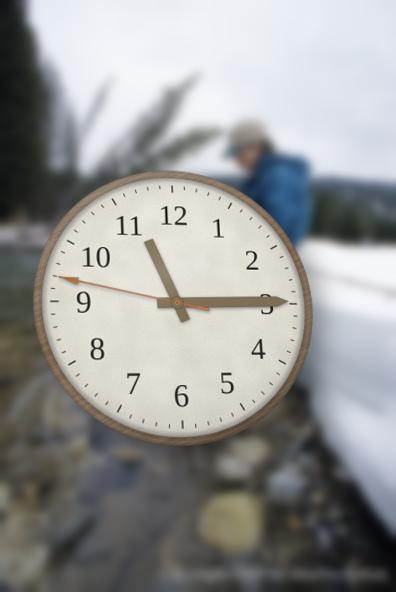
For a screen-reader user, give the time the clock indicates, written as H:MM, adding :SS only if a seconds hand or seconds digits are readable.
11:14:47
